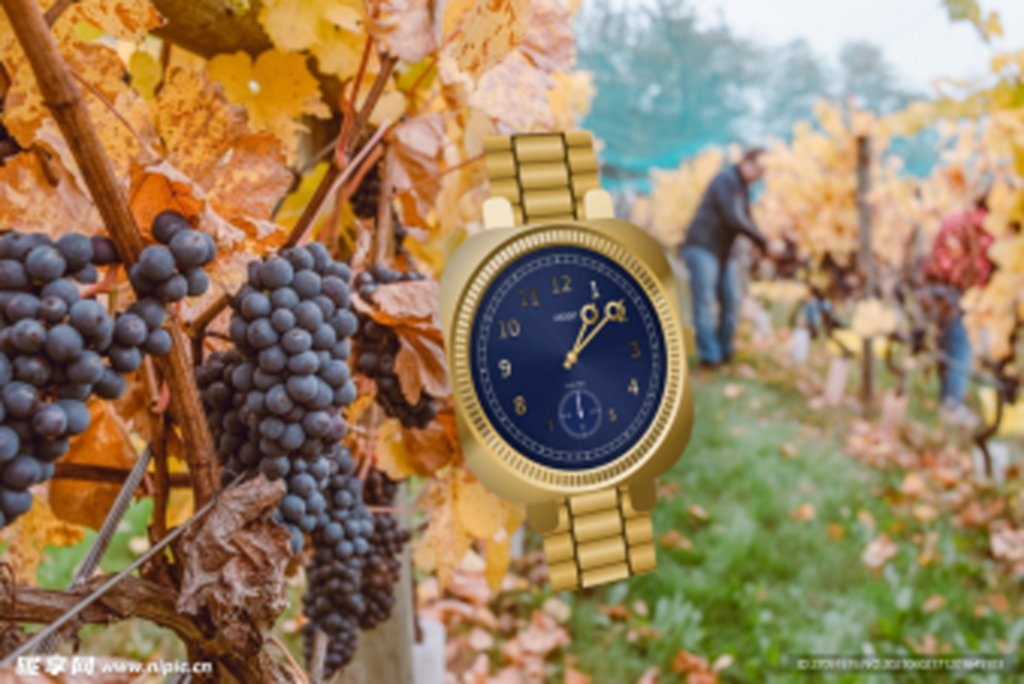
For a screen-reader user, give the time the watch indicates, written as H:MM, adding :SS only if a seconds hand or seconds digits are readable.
1:09
